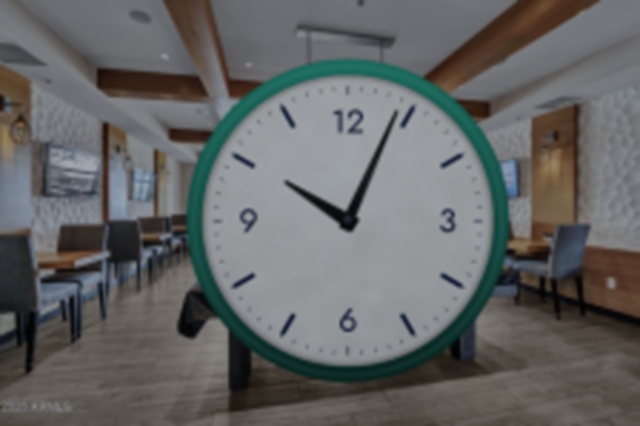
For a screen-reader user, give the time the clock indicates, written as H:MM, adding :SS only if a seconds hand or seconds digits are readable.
10:04
